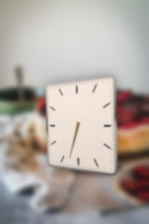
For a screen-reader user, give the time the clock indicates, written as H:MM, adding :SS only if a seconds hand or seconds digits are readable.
6:33
